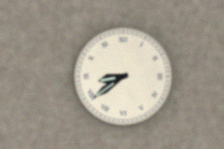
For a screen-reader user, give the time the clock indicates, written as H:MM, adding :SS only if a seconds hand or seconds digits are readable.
8:39
